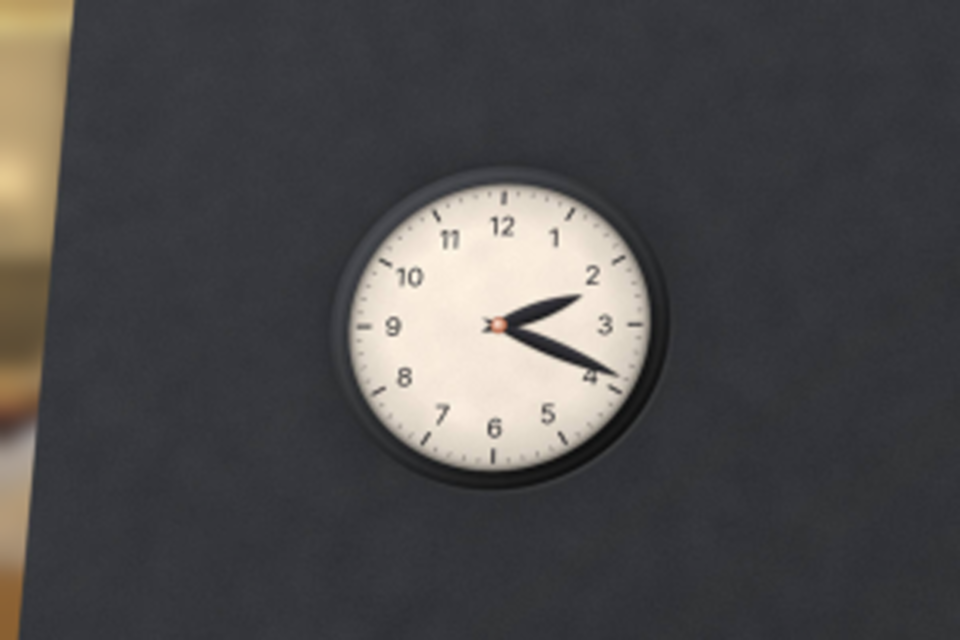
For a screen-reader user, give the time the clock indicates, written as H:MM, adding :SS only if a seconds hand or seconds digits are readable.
2:19
